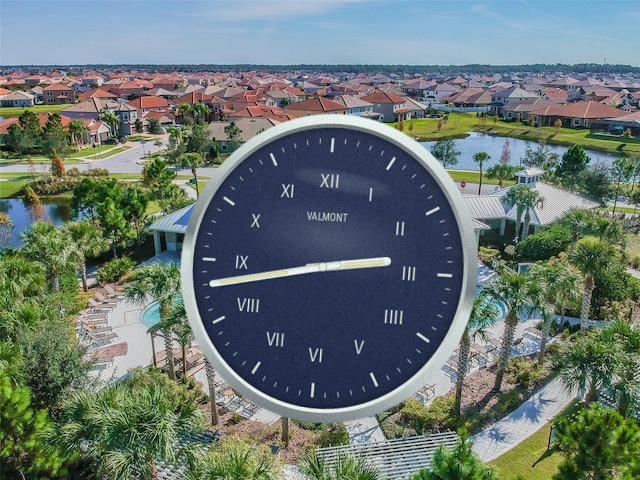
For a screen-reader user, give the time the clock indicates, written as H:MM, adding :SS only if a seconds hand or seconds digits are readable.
2:43
